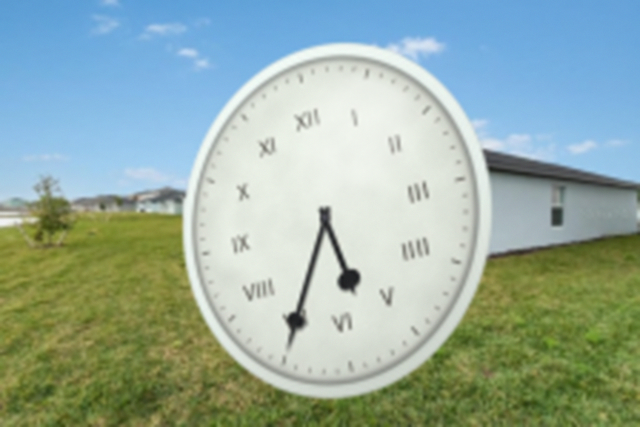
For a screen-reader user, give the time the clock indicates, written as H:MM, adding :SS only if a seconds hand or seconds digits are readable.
5:35
